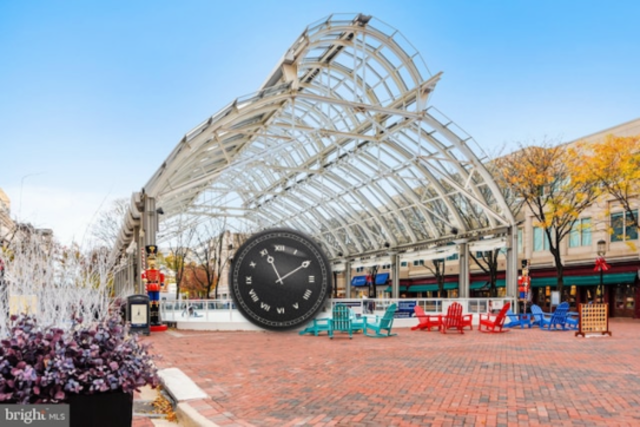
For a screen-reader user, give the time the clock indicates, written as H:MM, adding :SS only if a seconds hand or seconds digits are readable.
11:10
